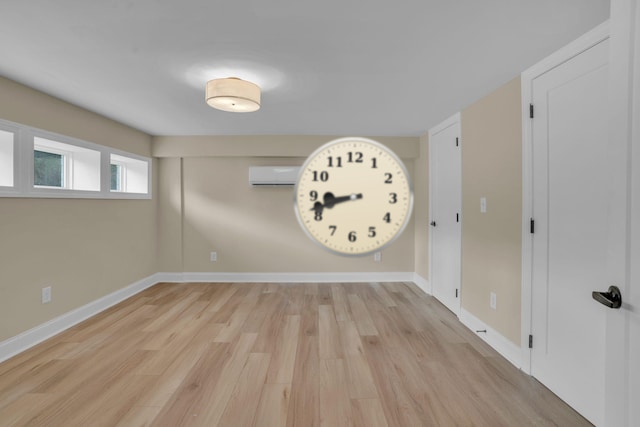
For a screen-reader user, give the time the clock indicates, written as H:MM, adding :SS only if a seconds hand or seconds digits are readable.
8:42
